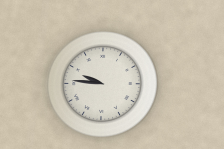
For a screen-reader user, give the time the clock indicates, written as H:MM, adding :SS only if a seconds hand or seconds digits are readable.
9:46
